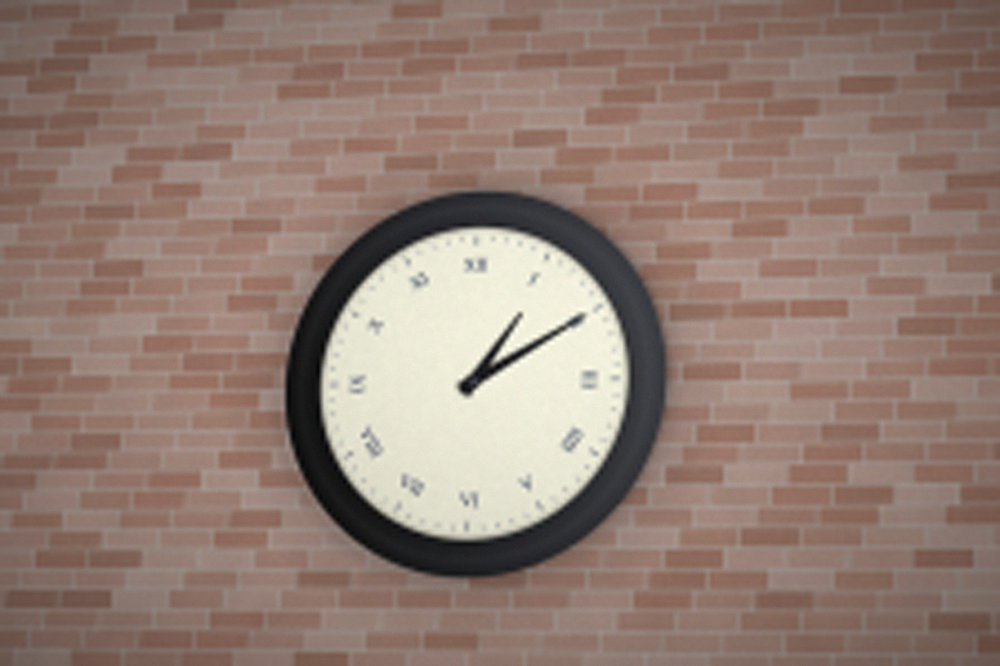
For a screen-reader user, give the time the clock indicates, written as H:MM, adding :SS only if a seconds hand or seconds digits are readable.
1:10
